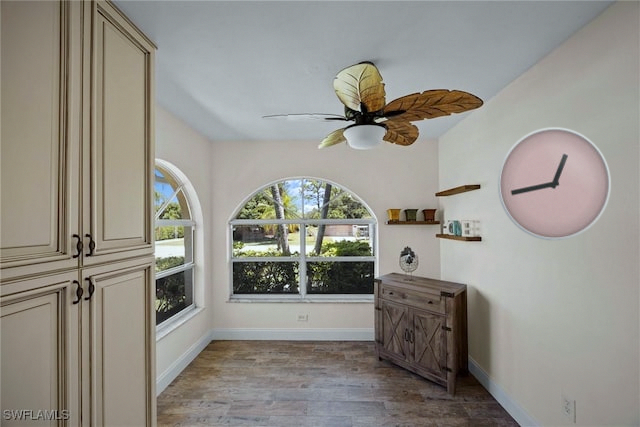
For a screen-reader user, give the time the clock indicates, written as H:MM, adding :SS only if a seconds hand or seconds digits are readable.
12:43
